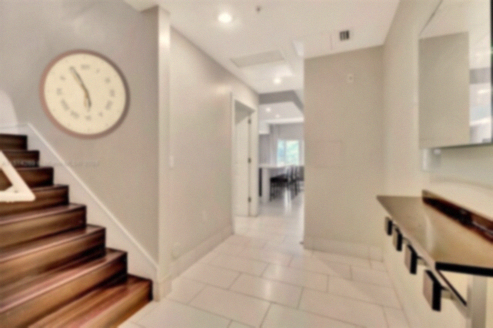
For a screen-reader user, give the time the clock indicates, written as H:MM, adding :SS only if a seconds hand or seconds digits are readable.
5:55
